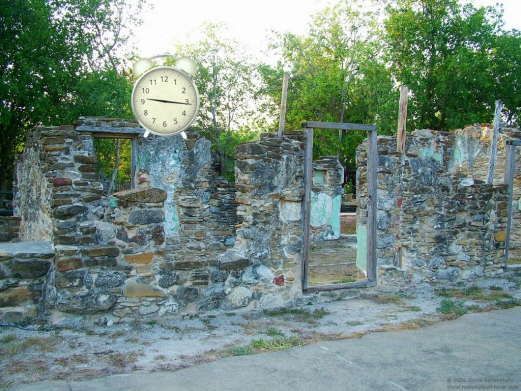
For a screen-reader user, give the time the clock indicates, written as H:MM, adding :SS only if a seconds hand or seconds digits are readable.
9:16
